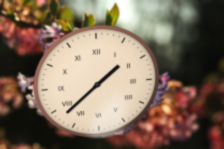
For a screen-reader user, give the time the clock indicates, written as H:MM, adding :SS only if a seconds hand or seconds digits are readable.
1:38
